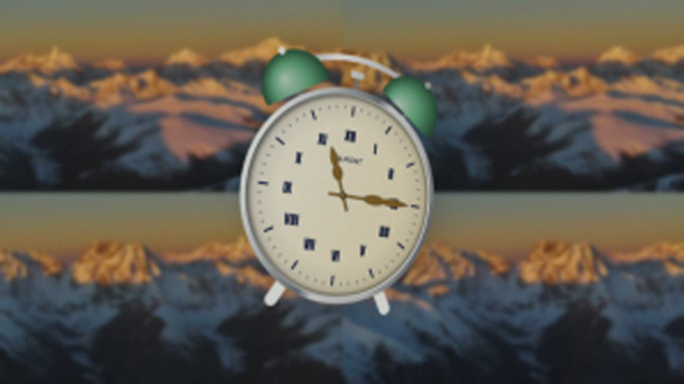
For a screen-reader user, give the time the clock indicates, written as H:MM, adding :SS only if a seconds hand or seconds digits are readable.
11:15
